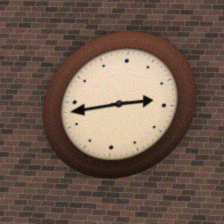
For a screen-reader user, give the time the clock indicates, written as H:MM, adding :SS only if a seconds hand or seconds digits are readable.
2:43
